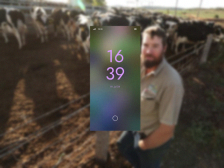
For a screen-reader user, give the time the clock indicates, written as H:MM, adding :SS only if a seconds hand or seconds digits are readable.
16:39
